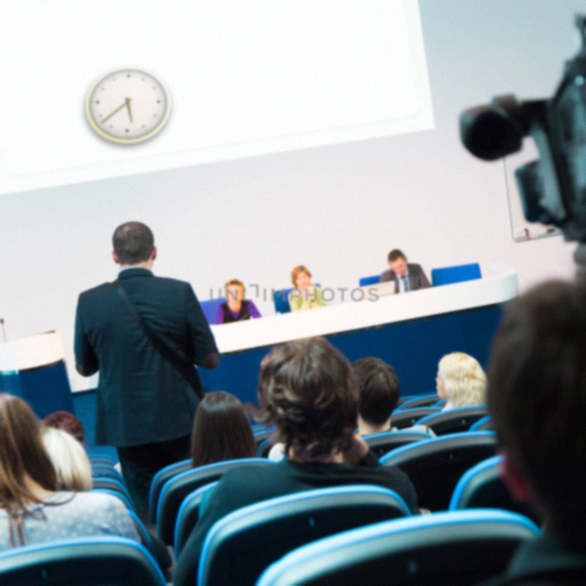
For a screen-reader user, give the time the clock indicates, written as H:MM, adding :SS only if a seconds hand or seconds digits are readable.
5:38
